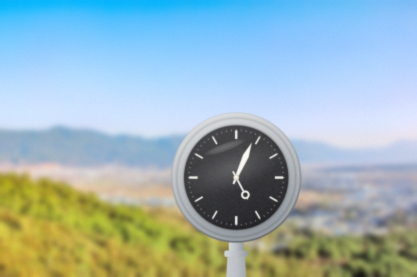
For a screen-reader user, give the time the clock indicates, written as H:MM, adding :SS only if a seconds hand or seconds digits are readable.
5:04
